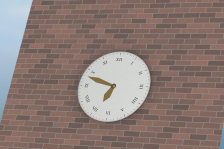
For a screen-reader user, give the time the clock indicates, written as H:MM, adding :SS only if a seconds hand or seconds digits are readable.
6:48
